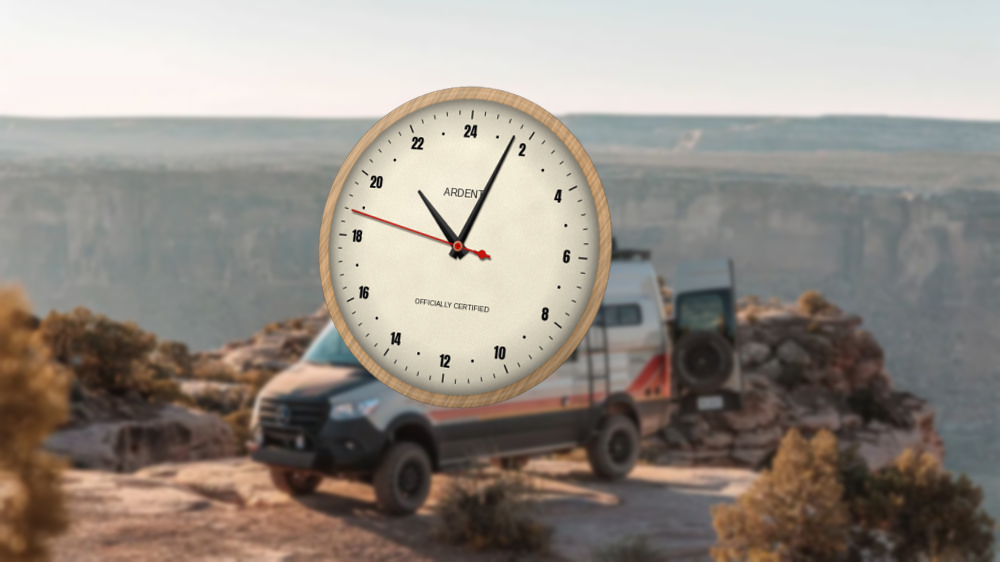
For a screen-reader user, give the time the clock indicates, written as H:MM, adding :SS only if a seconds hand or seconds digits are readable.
21:03:47
